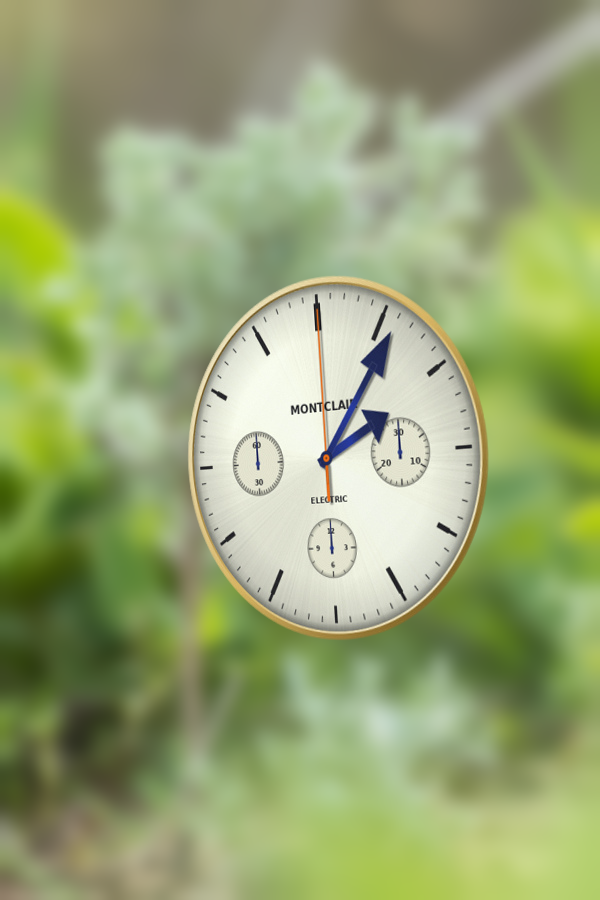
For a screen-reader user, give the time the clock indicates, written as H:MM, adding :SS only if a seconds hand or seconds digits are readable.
2:06
